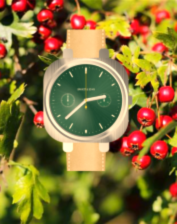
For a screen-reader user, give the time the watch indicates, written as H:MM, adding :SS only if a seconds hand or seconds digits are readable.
2:38
